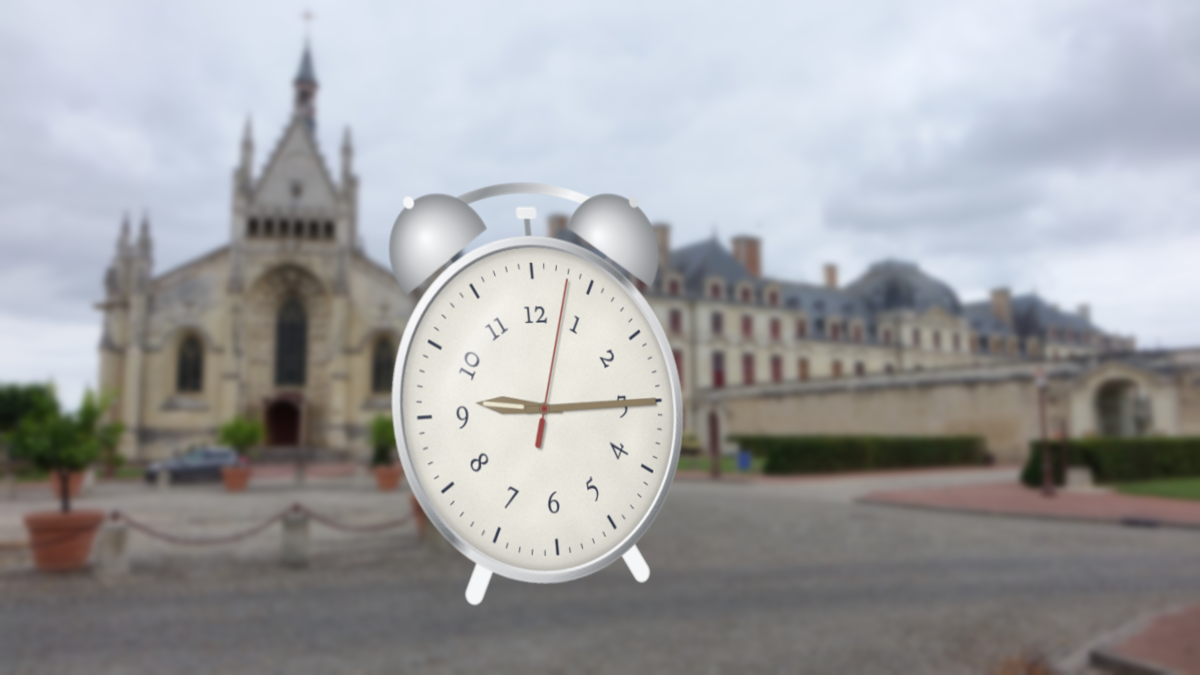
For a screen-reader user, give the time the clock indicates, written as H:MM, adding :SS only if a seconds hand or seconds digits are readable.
9:15:03
